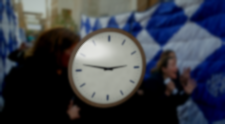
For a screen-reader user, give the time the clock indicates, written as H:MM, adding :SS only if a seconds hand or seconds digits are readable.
2:47
